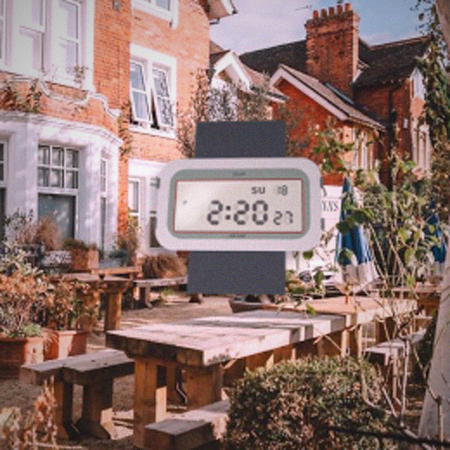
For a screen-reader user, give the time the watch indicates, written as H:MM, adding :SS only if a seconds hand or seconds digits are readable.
2:20:27
